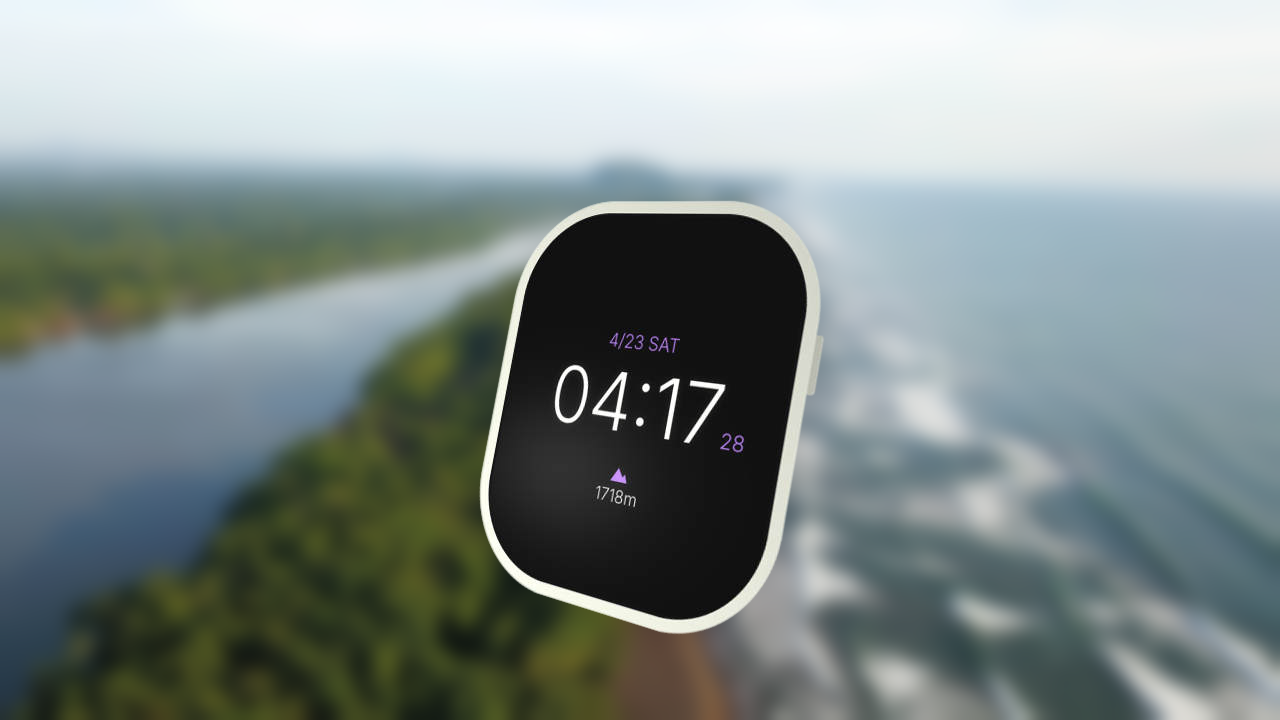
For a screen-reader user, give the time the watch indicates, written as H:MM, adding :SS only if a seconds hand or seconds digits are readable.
4:17:28
